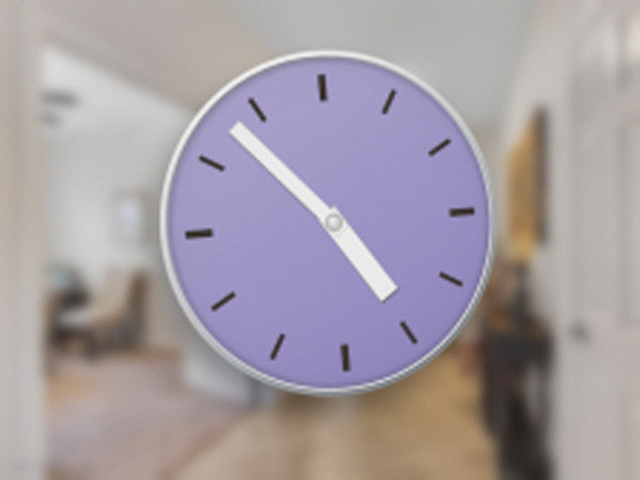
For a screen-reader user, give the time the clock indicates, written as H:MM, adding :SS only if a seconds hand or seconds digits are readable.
4:53
